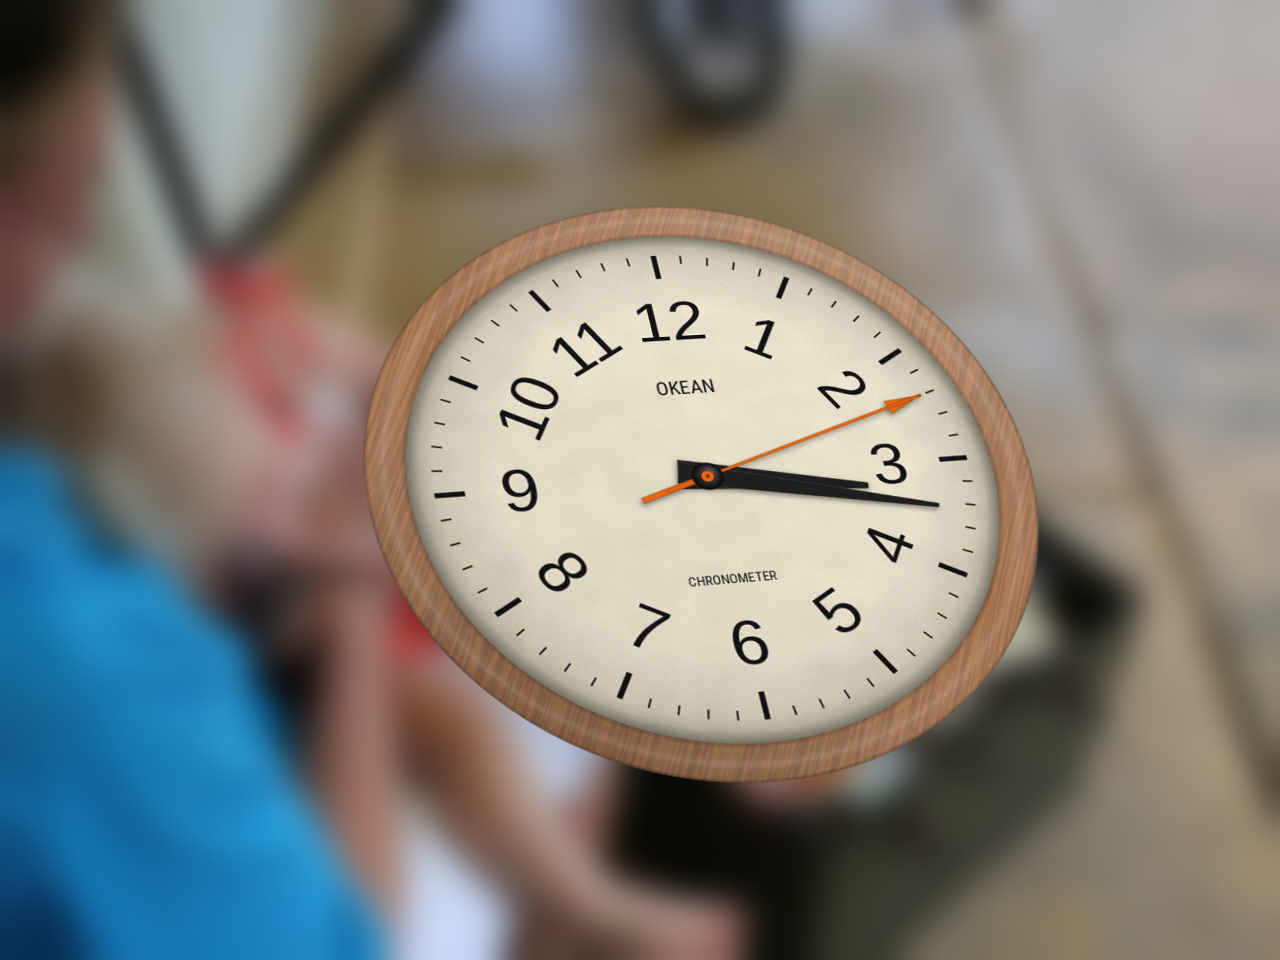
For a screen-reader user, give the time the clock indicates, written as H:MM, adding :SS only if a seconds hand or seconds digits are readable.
3:17:12
